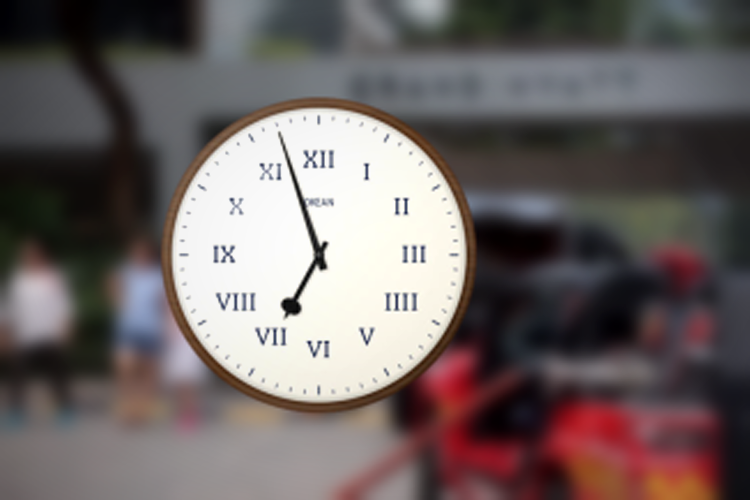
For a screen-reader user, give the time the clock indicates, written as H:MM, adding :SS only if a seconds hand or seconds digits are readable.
6:57
